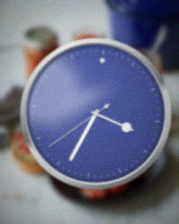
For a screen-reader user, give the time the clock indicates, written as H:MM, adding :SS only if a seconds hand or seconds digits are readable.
3:33:38
